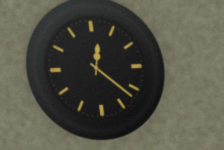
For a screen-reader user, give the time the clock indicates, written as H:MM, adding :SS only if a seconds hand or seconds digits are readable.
12:22
